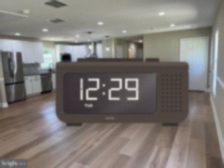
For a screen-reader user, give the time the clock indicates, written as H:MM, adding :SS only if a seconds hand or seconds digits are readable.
12:29
